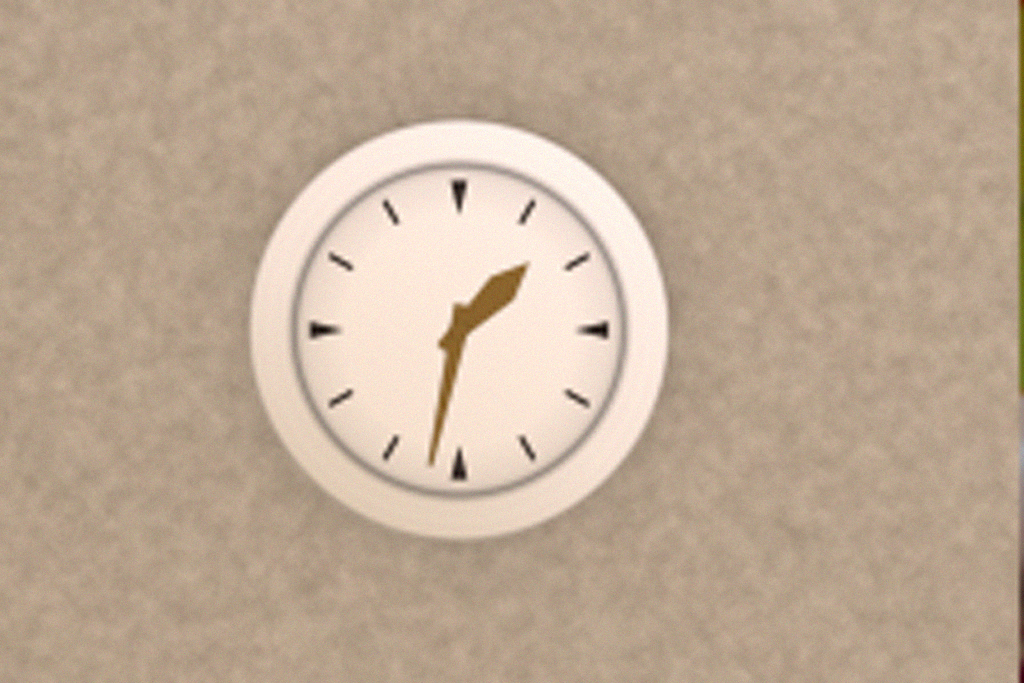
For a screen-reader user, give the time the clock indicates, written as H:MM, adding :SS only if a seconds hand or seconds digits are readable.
1:32
